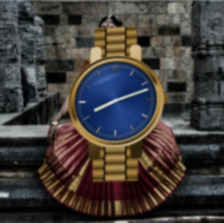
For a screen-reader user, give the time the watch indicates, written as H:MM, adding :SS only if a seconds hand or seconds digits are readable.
8:12
